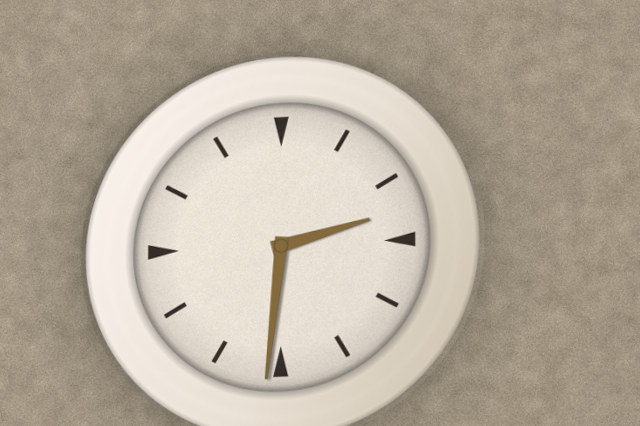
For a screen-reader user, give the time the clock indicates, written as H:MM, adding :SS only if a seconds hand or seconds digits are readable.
2:31
